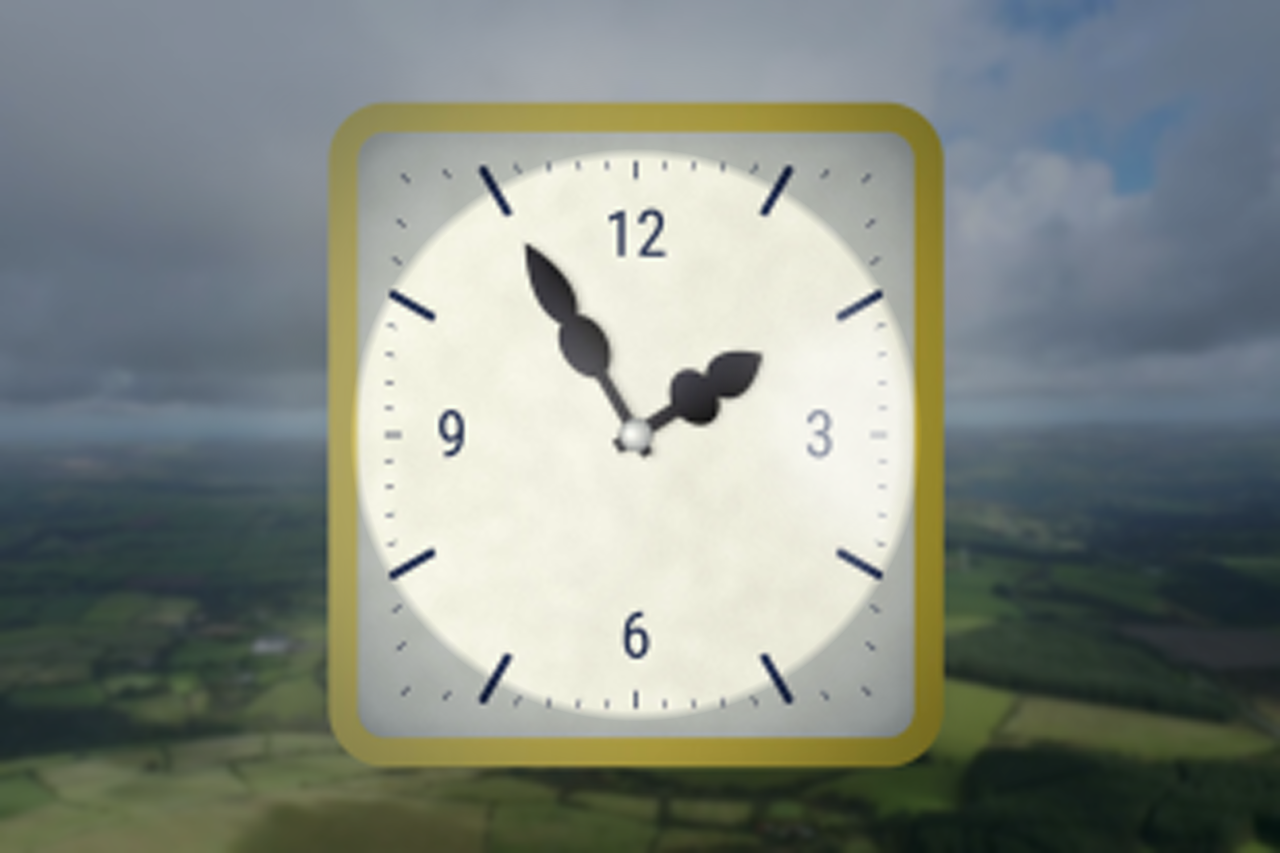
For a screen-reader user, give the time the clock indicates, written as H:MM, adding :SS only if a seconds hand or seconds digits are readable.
1:55
